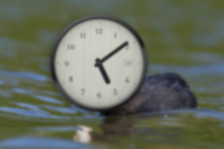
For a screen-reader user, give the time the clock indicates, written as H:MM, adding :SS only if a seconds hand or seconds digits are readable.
5:09
